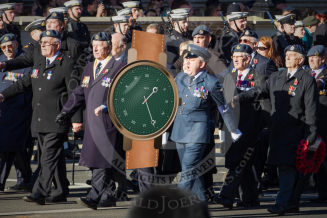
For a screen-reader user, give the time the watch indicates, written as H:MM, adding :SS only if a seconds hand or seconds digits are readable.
1:26
